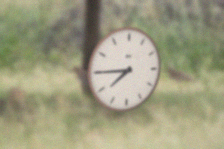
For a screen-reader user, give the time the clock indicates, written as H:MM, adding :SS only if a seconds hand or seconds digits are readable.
7:45
